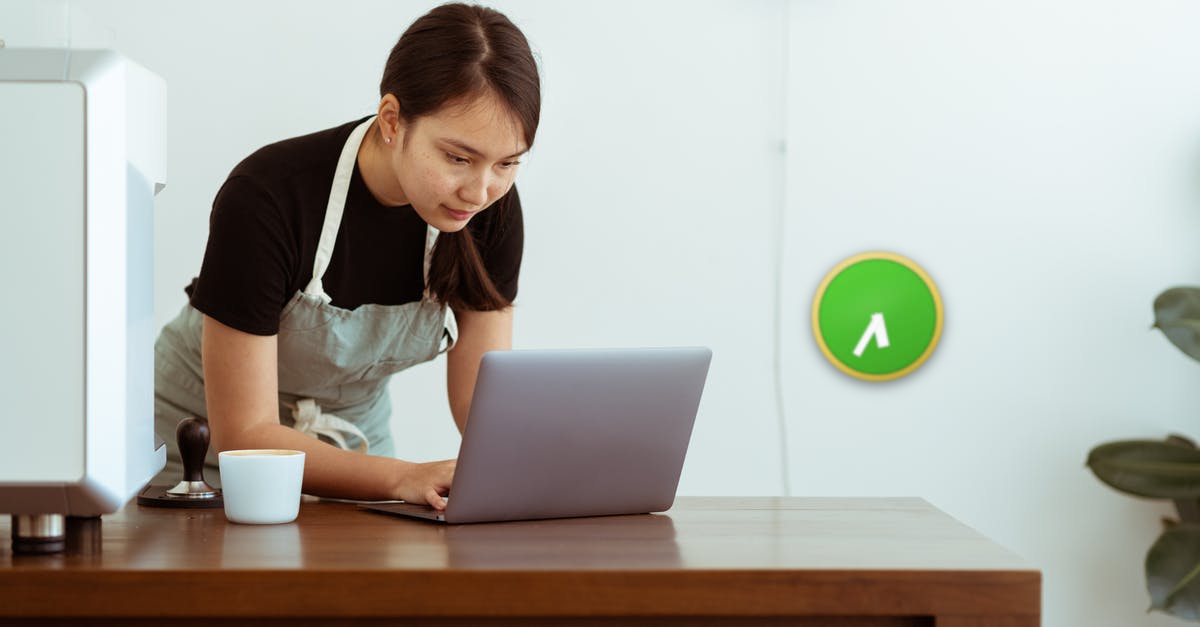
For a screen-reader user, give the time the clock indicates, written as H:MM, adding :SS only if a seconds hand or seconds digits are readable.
5:35
